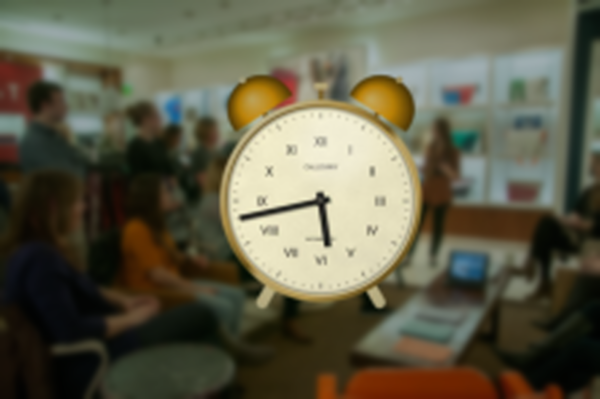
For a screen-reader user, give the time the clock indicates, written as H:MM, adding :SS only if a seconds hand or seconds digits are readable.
5:43
